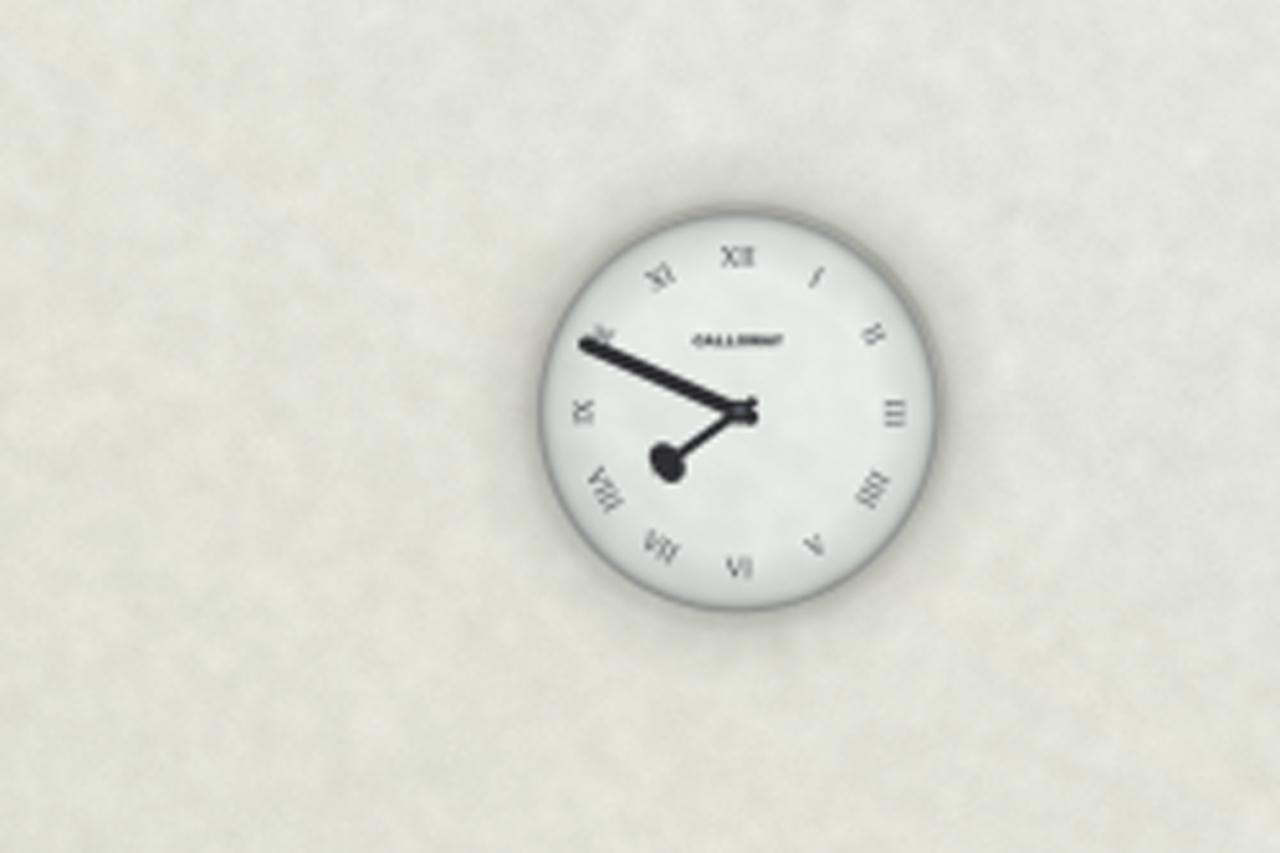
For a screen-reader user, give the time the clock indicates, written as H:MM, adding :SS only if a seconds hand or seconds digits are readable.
7:49
